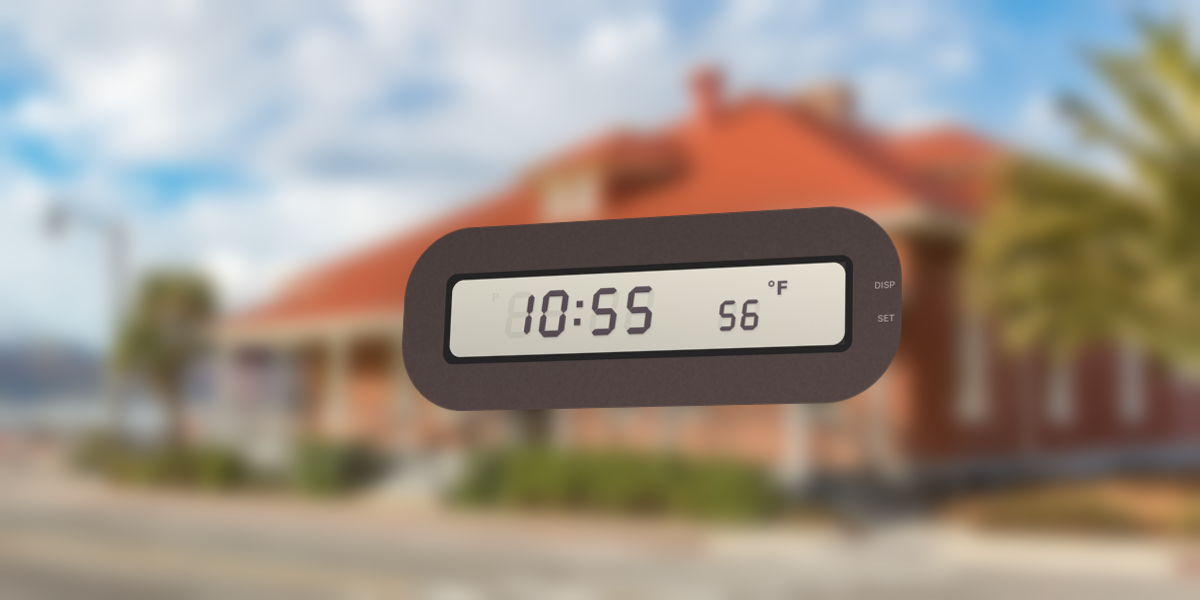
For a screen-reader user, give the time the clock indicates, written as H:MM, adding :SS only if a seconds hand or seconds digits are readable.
10:55
